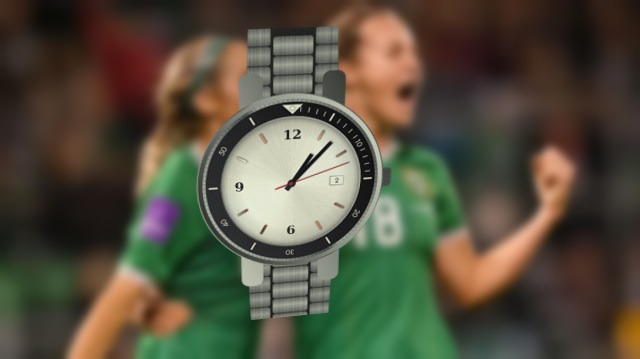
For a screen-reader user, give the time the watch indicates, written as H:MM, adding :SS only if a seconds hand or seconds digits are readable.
1:07:12
